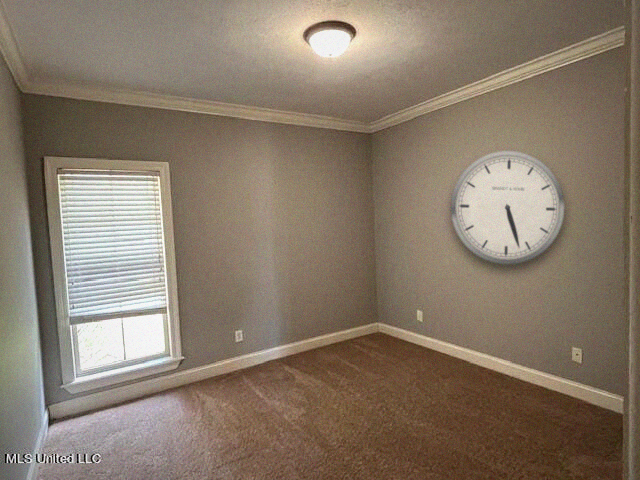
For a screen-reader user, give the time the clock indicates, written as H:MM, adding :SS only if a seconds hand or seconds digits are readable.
5:27
